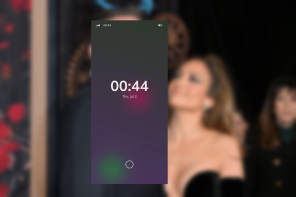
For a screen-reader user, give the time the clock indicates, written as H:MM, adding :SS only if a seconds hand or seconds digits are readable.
0:44
